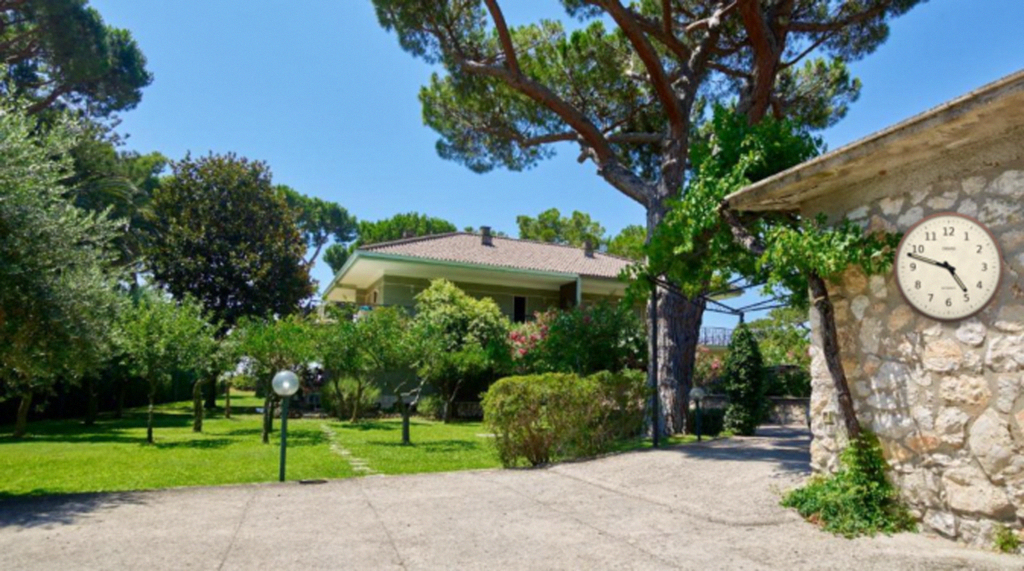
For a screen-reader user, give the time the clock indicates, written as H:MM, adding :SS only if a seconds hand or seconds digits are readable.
4:48
